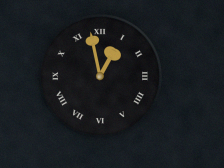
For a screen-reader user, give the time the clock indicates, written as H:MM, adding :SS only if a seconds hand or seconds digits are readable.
12:58
